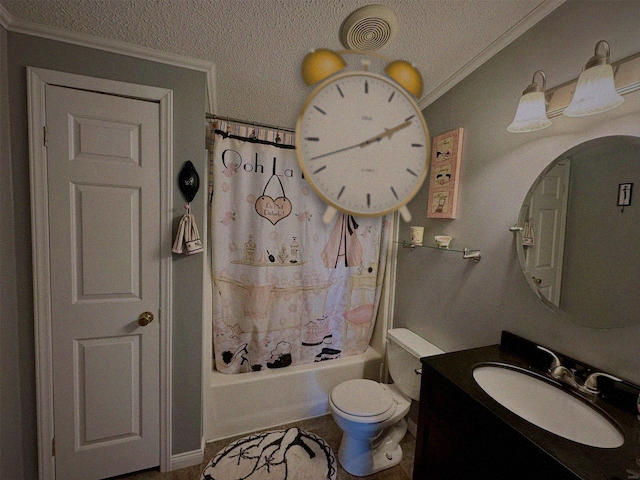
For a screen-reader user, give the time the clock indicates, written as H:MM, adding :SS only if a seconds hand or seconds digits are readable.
2:10:42
